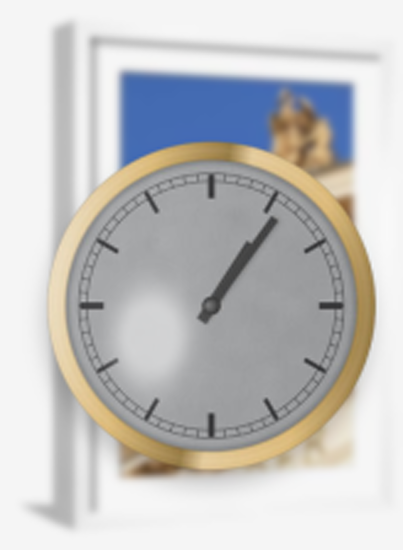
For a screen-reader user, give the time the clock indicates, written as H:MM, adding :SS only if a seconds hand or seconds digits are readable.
1:06
